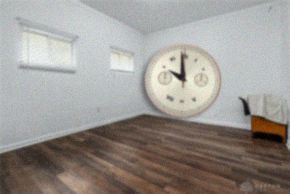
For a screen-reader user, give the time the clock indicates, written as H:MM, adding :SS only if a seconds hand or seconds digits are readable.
9:59
